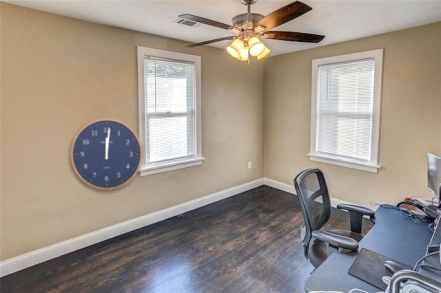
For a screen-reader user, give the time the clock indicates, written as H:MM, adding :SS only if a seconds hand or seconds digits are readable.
12:01
